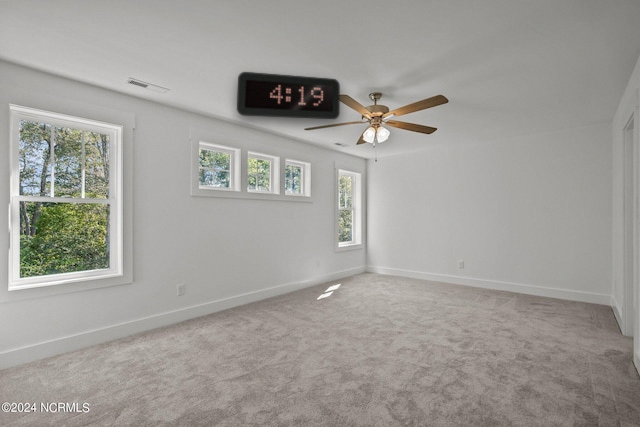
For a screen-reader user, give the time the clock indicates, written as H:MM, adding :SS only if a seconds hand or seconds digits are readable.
4:19
